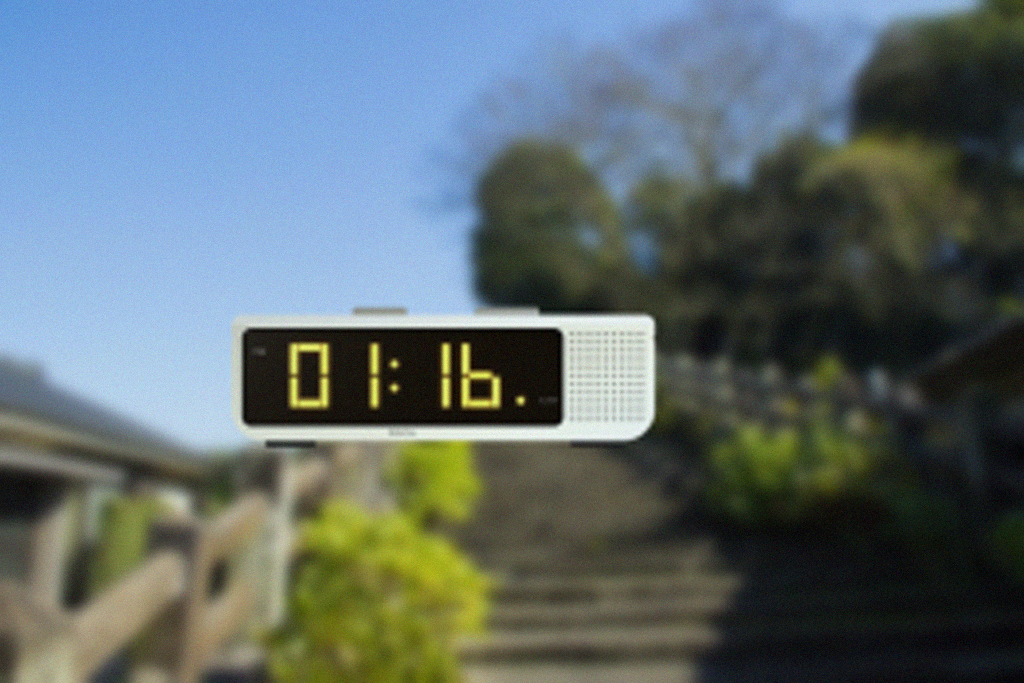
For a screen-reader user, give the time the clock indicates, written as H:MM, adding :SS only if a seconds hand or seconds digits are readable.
1:16
